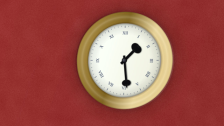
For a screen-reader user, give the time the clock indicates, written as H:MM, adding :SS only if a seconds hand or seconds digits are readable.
1:29
